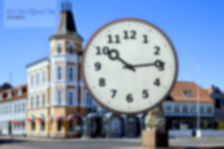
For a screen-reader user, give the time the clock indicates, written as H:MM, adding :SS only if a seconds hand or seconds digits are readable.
10:14
